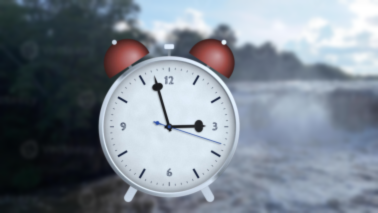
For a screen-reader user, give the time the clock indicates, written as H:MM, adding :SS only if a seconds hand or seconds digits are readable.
2:57:18
